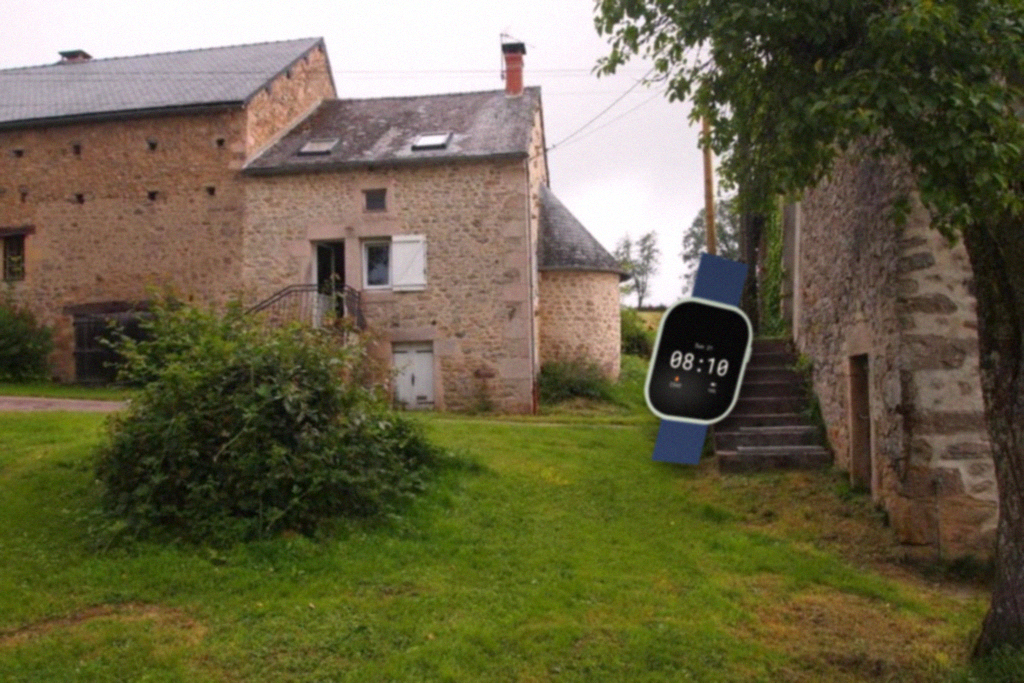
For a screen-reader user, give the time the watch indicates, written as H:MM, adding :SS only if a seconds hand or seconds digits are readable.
8:10
